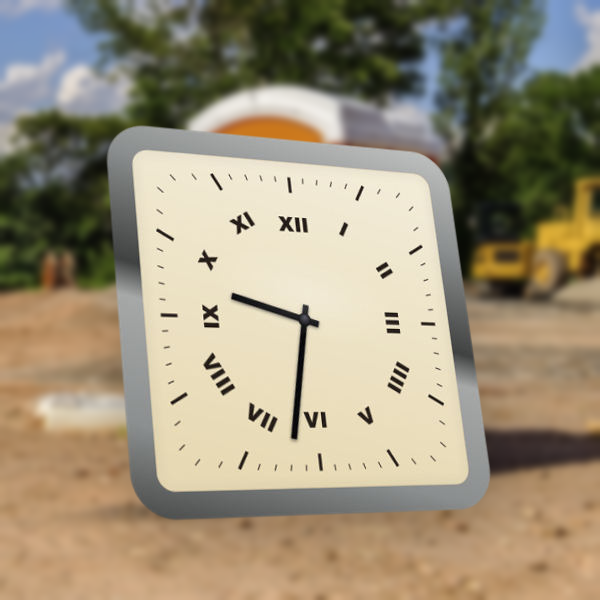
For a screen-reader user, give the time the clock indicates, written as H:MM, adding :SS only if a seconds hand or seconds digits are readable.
9:32
